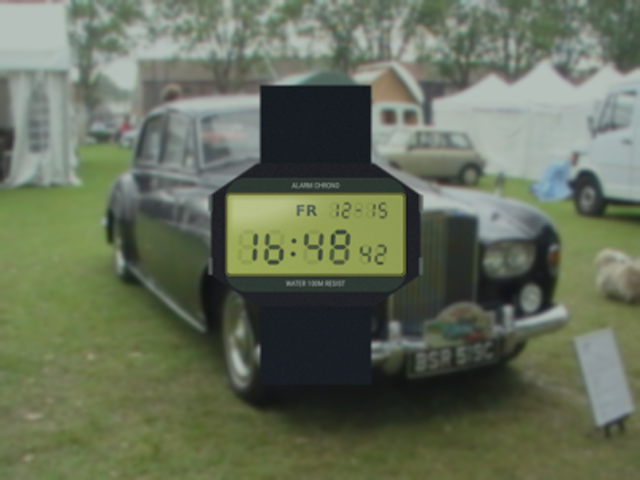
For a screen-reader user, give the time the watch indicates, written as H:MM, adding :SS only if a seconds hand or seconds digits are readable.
16:48:42
